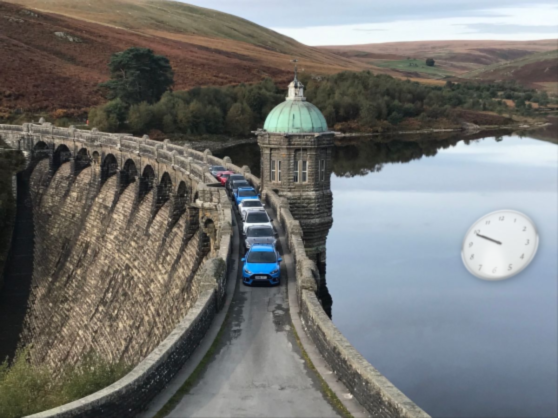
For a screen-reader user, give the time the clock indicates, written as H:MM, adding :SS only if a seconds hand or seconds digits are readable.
9:49
